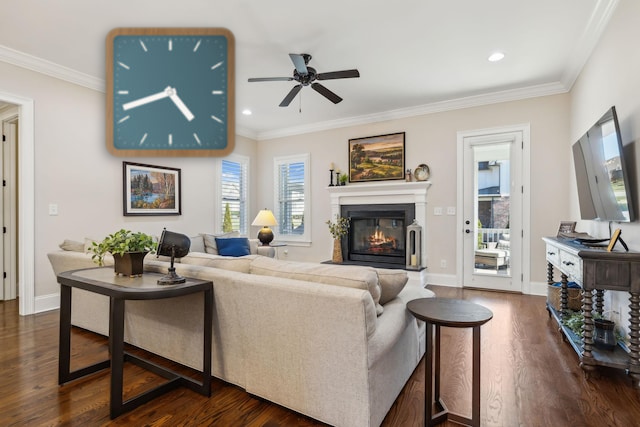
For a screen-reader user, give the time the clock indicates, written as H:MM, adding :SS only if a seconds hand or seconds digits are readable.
4:42
